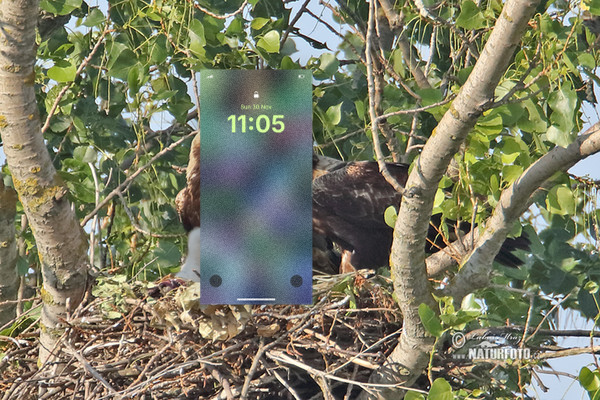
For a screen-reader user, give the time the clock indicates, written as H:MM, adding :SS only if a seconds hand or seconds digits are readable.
11:05
